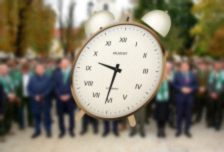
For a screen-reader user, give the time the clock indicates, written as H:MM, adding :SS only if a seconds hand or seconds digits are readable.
9:31
